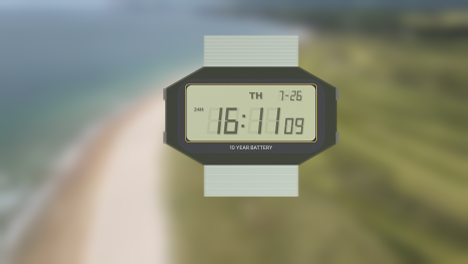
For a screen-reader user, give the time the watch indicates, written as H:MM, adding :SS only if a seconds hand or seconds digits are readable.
16:11:09
